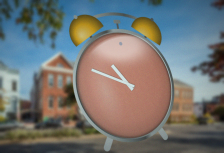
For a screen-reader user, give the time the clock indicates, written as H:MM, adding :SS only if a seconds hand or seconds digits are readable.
10:49
